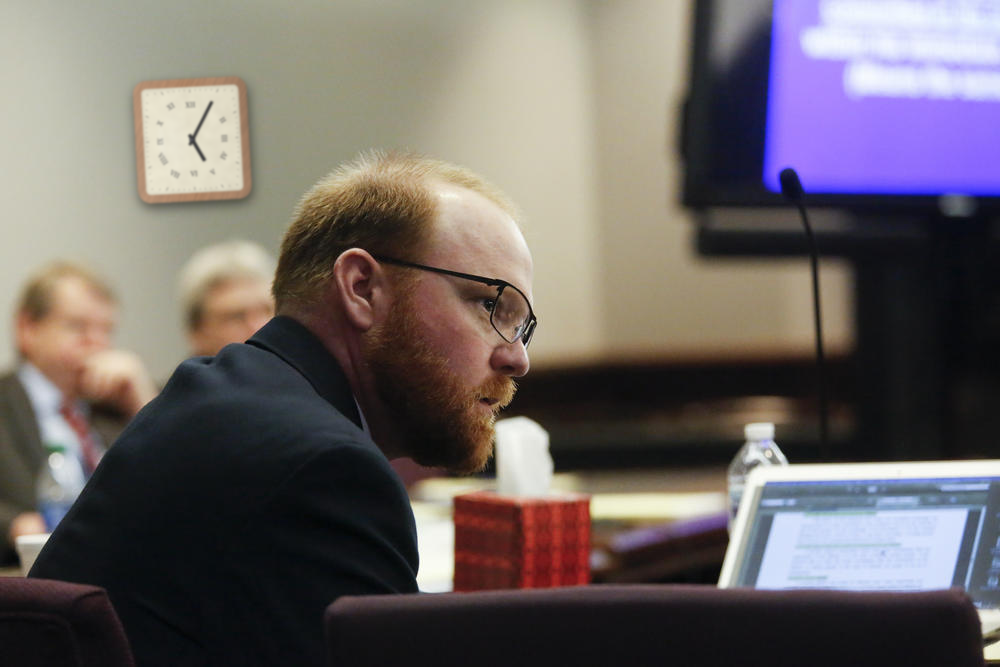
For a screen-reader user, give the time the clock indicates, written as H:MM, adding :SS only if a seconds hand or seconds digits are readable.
5:05
